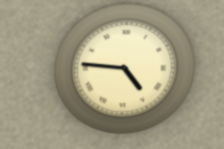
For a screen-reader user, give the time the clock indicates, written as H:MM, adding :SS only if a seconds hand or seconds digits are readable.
4:46
